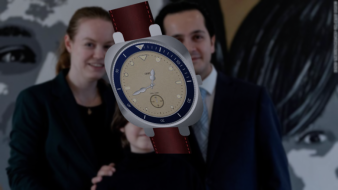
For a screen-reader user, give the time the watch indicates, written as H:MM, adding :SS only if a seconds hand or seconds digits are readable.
12:42
